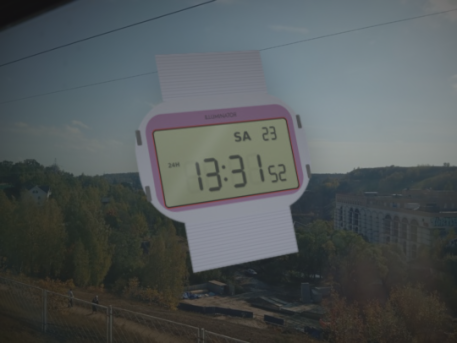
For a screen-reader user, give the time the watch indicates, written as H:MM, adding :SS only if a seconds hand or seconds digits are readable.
13:31:52
